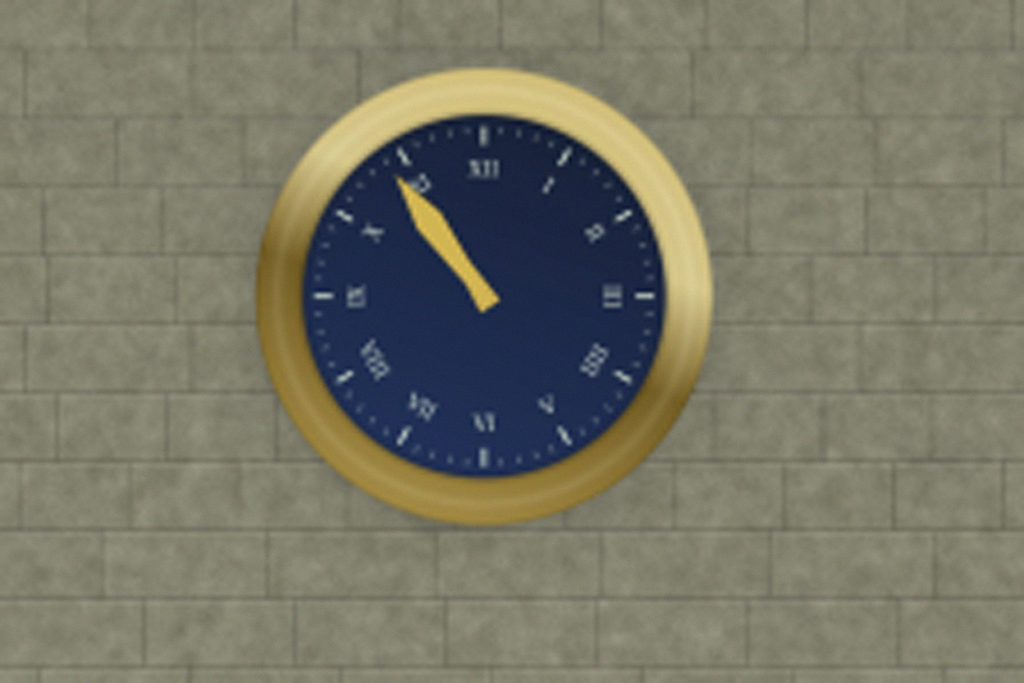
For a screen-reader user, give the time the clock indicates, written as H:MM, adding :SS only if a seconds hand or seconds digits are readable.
10:54
